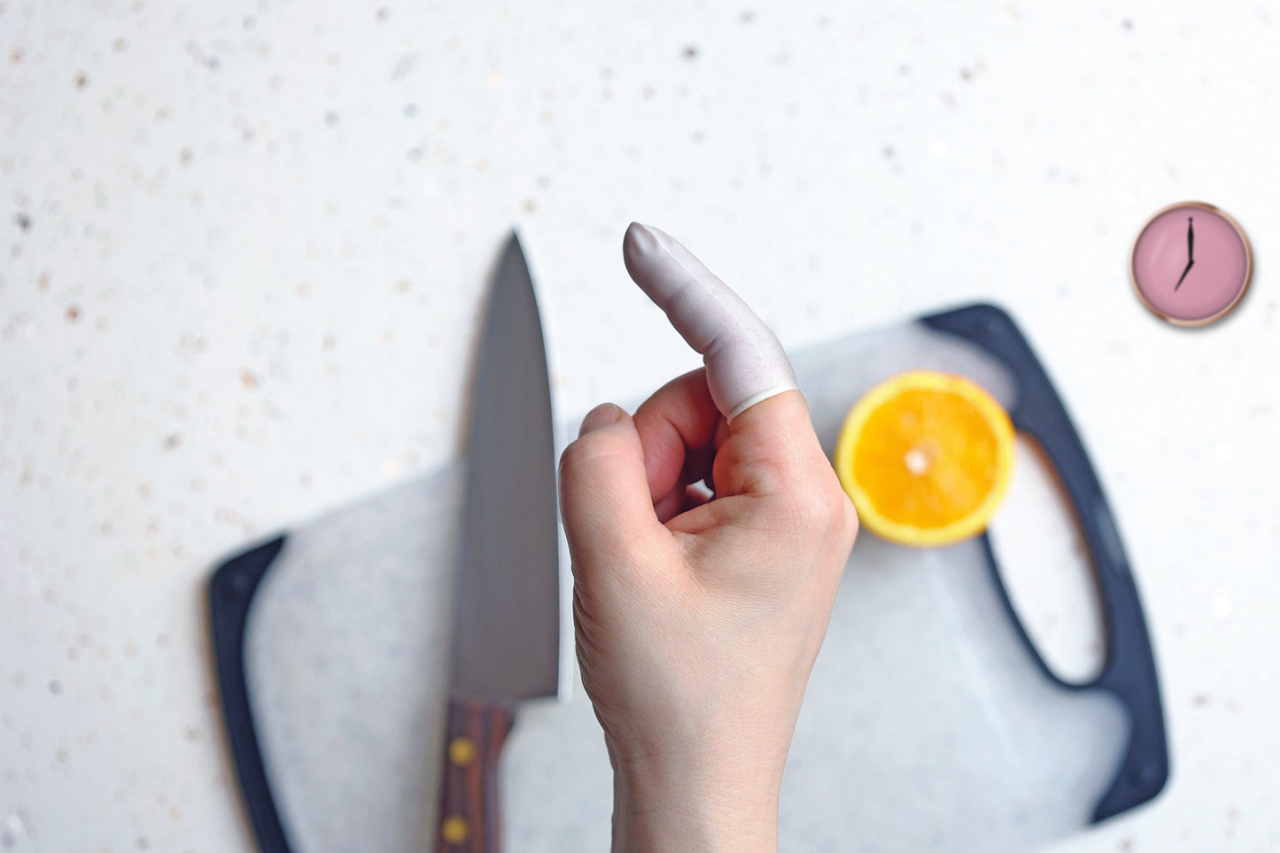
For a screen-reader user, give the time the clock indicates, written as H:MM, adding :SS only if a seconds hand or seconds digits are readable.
7:00
